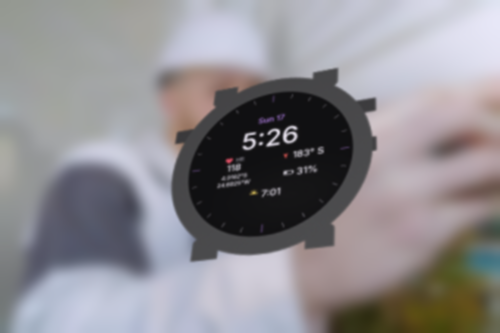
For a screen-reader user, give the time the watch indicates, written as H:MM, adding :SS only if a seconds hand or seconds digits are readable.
5:26
